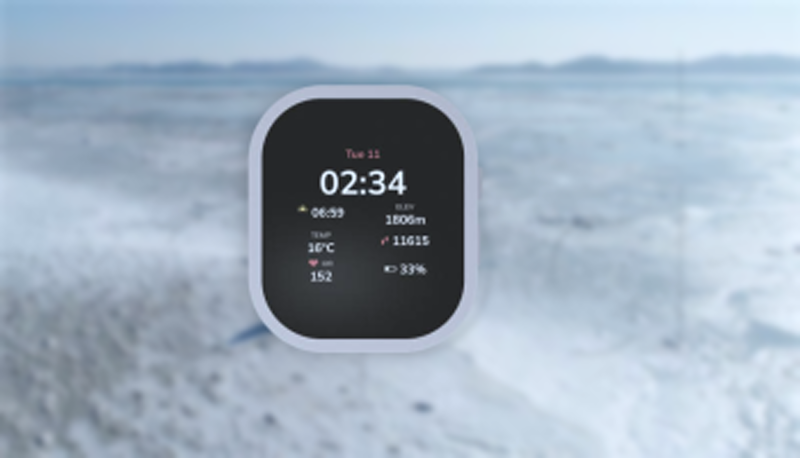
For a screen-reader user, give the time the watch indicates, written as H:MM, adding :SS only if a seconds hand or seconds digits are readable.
2:34
